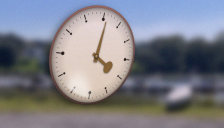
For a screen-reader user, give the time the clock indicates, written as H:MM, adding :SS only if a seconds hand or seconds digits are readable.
4:01
